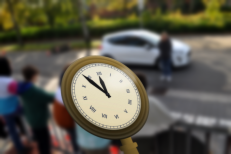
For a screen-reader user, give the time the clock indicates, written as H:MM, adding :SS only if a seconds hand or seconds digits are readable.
11:54
